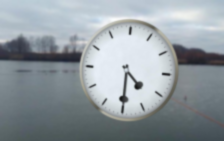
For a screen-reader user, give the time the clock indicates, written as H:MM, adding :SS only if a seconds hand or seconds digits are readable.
4:30
